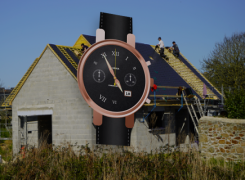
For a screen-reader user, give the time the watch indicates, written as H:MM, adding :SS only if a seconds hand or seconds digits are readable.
4:55
